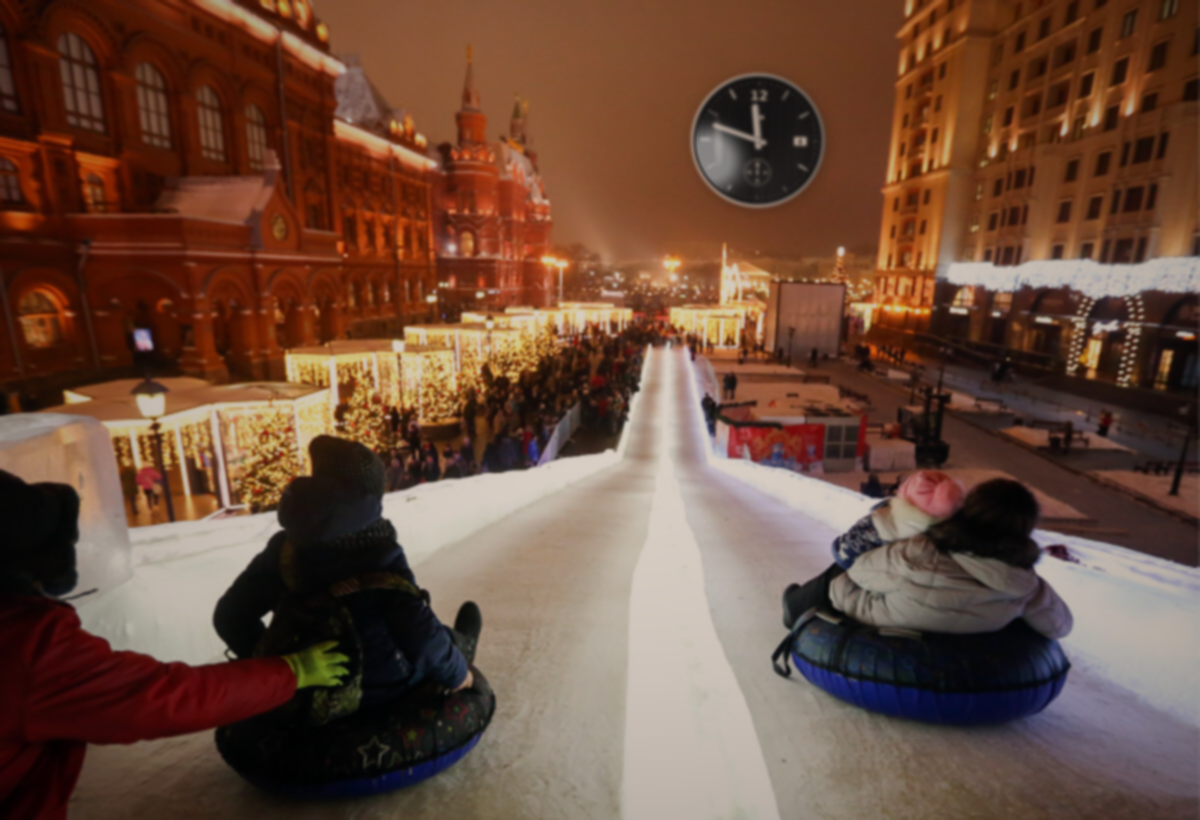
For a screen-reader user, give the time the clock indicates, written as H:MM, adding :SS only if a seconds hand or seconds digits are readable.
11:48
